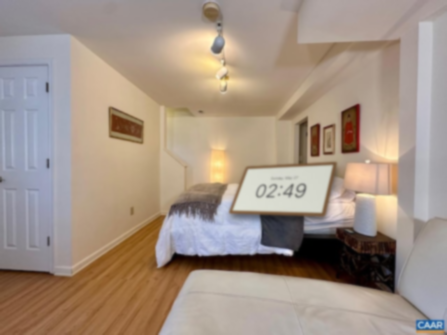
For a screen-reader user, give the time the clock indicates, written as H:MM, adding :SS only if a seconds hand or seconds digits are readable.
2:49
